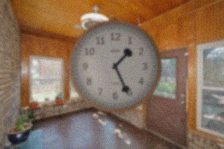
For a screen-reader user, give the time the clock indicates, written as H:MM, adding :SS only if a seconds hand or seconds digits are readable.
1:26
